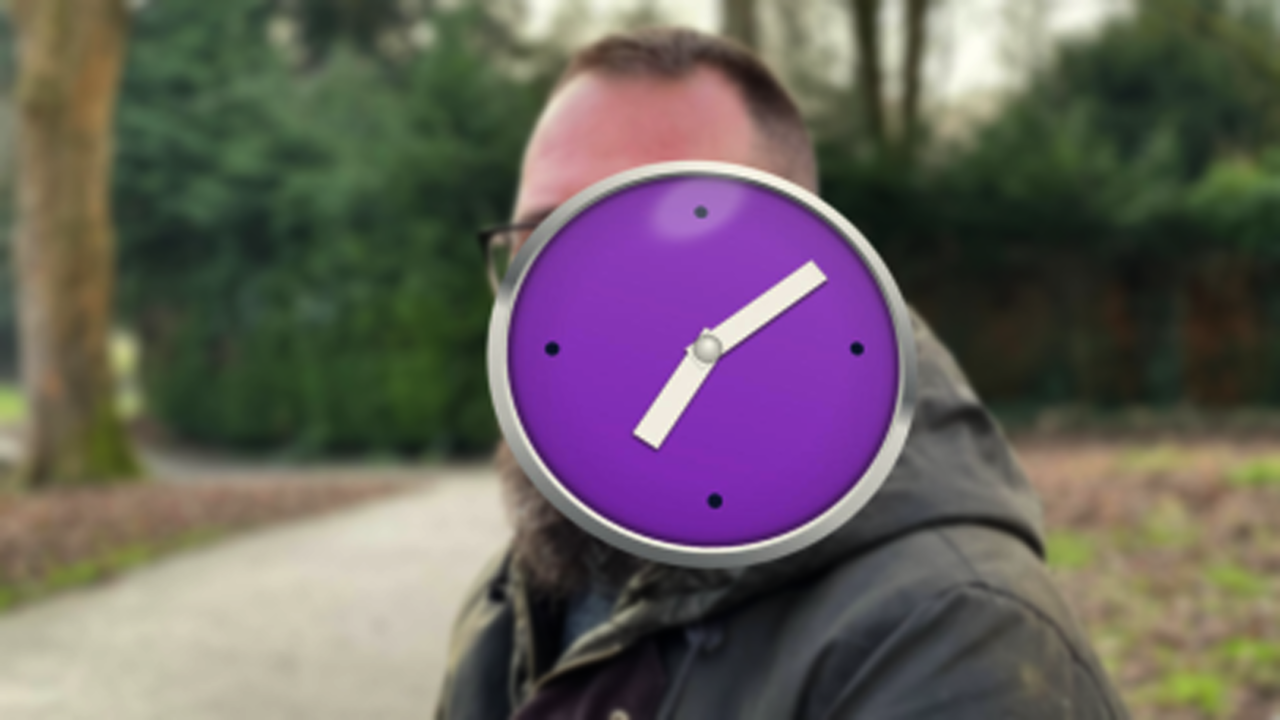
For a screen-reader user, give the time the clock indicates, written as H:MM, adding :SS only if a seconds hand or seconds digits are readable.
7:09
